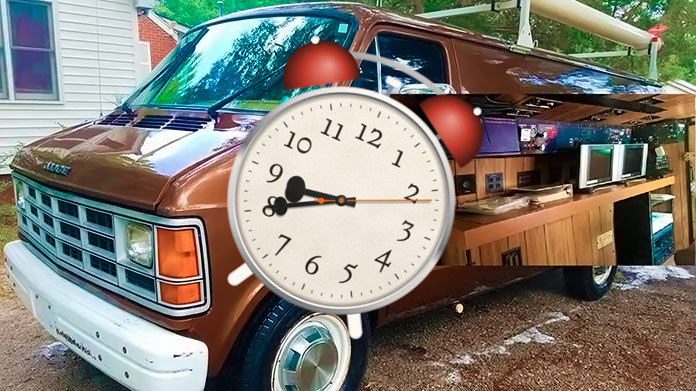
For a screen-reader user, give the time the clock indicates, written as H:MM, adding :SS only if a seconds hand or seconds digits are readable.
8:40:11
